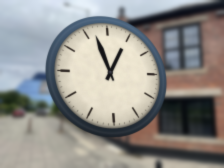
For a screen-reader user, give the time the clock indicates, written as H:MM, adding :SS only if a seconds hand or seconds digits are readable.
12:57
